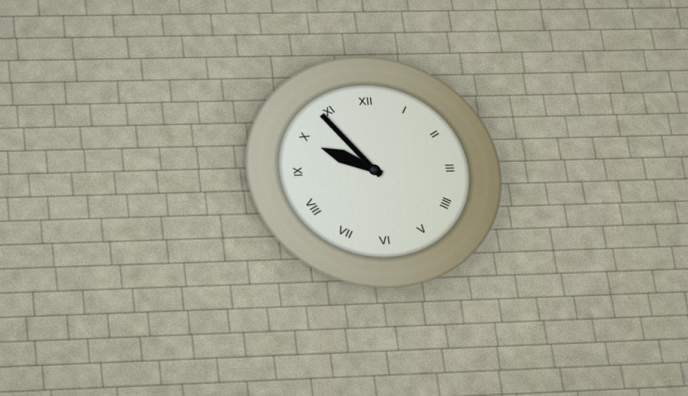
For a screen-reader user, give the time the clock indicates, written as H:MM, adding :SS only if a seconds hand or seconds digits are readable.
9:54
